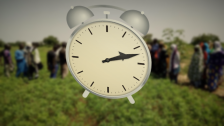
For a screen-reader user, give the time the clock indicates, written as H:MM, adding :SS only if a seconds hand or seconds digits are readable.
2:12
